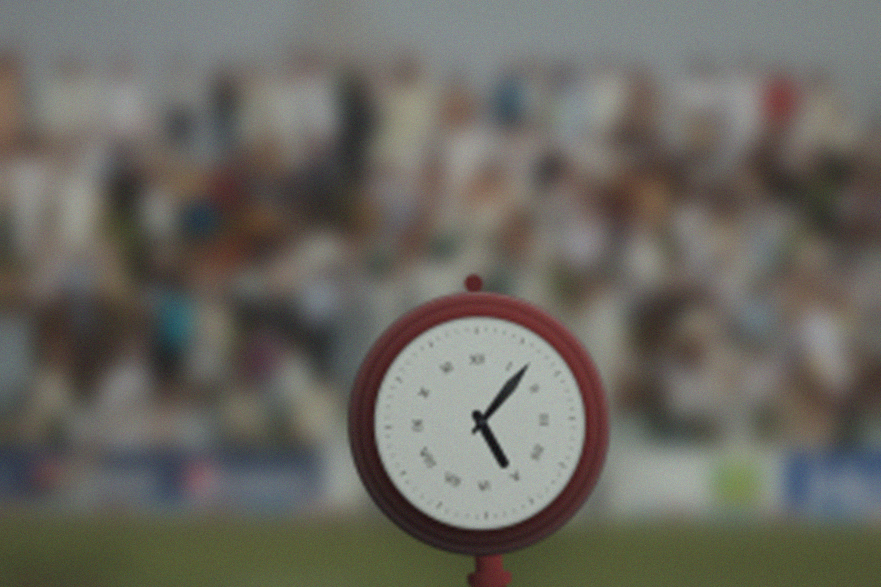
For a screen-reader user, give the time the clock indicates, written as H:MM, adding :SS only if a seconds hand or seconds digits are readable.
5:07
